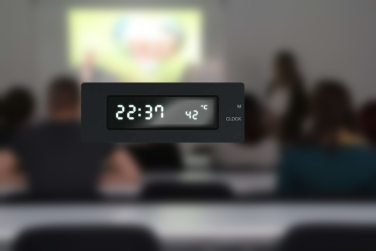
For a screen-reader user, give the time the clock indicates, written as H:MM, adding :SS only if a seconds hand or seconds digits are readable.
22:37
